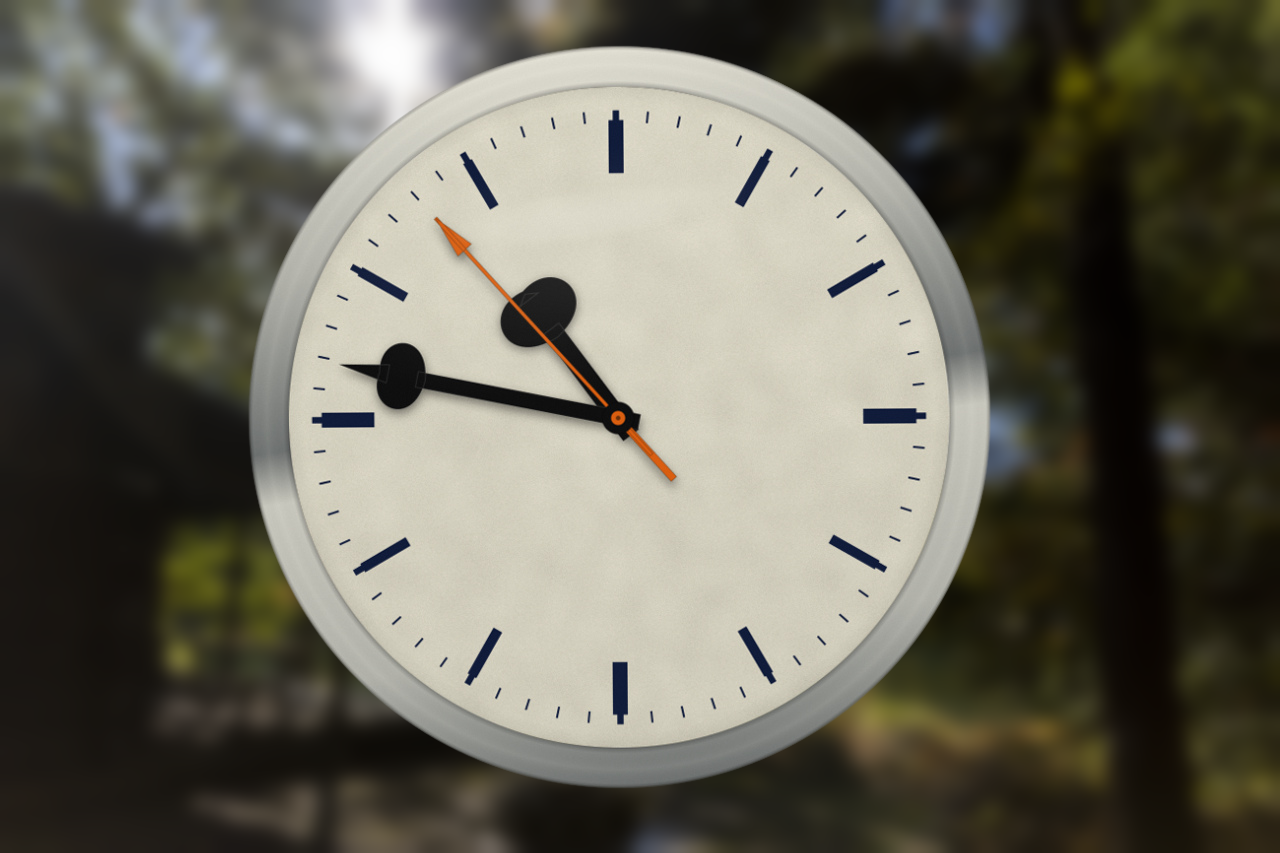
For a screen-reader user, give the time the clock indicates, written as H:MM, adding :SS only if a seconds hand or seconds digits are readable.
10:46:53
